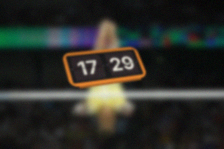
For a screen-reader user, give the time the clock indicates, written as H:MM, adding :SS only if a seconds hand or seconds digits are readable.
17:29
